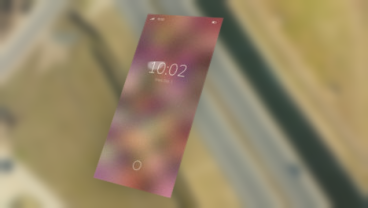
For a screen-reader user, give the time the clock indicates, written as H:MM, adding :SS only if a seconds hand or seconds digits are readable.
10:02
